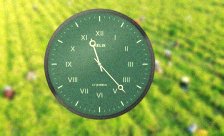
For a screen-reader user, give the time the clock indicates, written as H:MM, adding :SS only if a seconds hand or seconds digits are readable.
11:23
